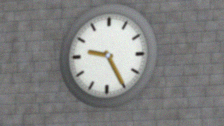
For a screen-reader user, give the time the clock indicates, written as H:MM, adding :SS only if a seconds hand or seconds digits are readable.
9:25
